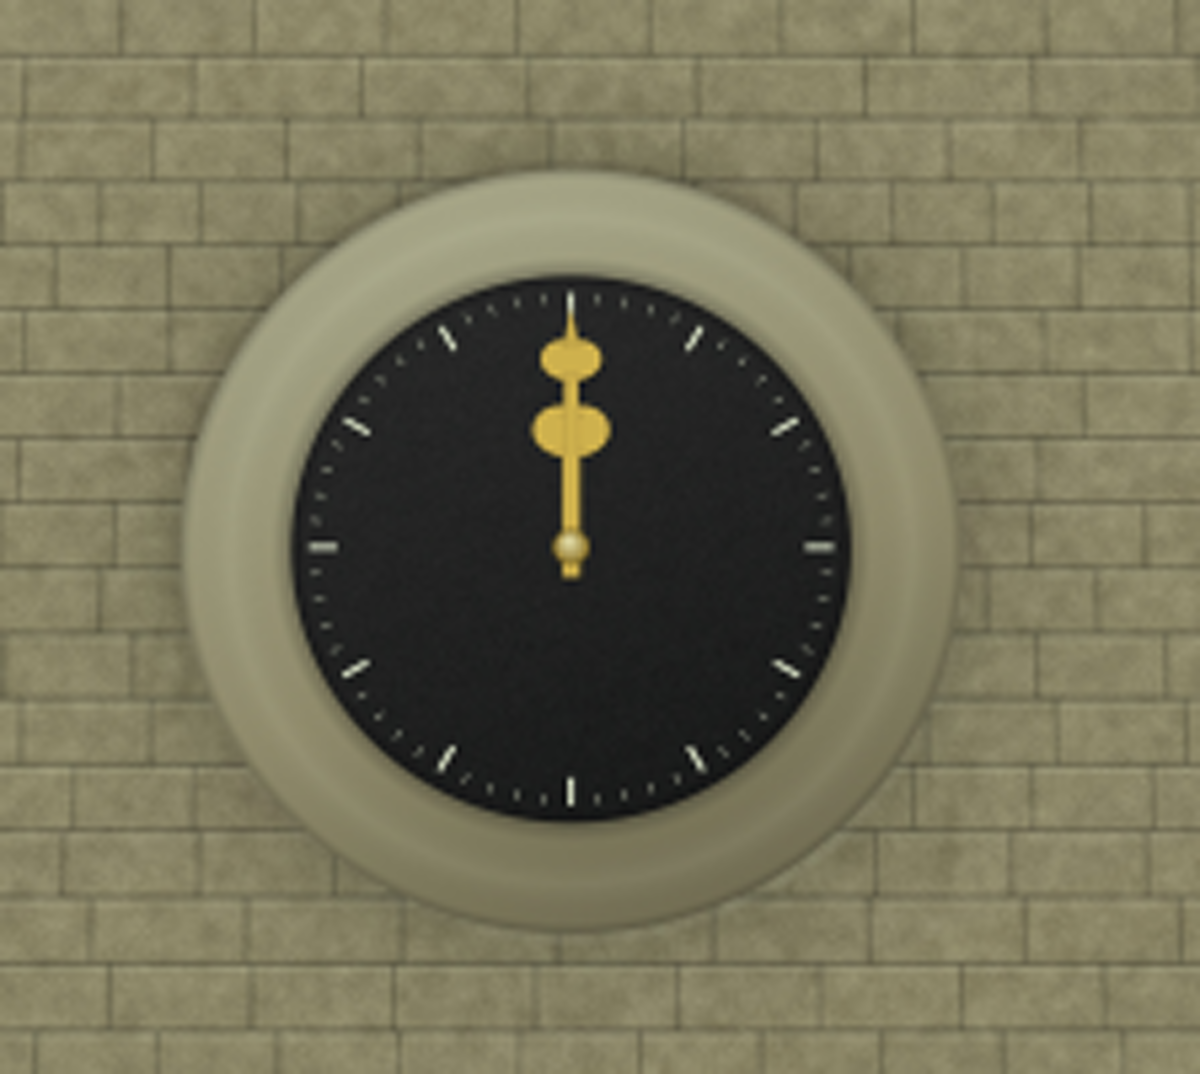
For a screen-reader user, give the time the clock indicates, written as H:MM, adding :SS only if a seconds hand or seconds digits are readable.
12:00
